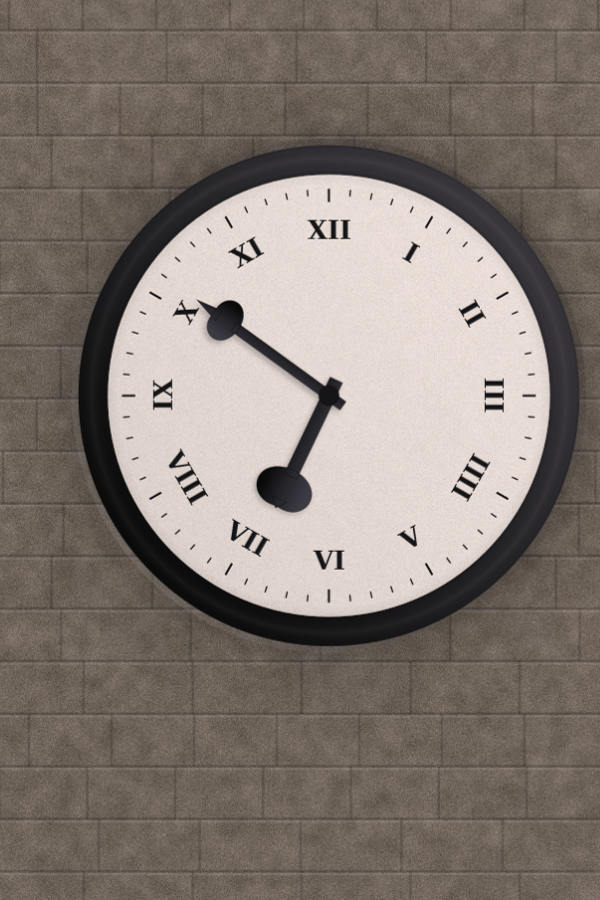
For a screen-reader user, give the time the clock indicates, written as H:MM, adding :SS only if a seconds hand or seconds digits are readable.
6:51
